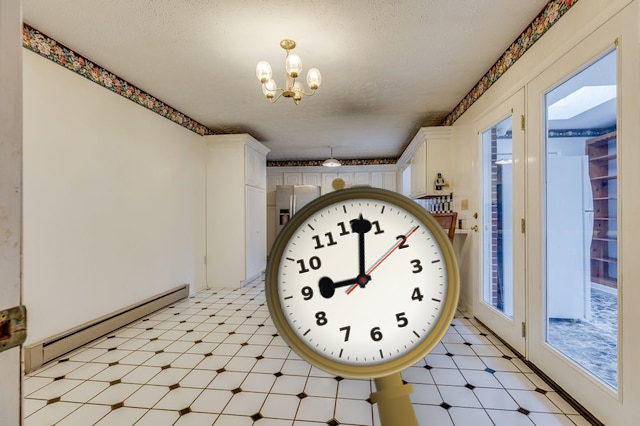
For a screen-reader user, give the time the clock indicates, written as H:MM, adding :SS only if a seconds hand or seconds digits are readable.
9:02:10
